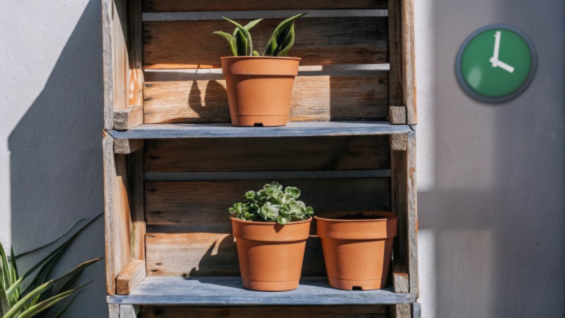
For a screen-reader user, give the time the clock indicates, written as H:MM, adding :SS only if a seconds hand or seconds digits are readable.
4:01
